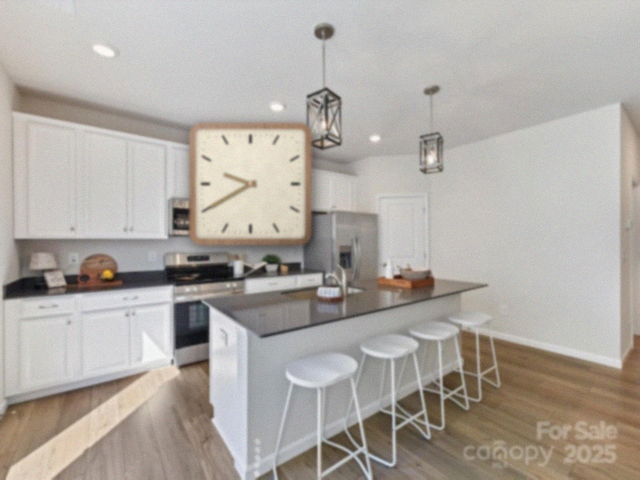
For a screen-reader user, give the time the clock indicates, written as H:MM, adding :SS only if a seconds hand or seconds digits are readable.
9:40
